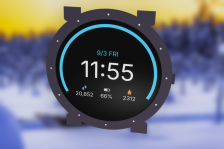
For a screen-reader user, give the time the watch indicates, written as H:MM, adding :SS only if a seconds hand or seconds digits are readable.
11:55
